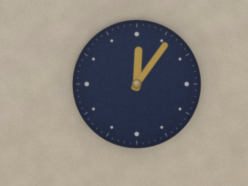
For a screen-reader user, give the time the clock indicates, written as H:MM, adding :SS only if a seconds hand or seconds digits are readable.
12:06
